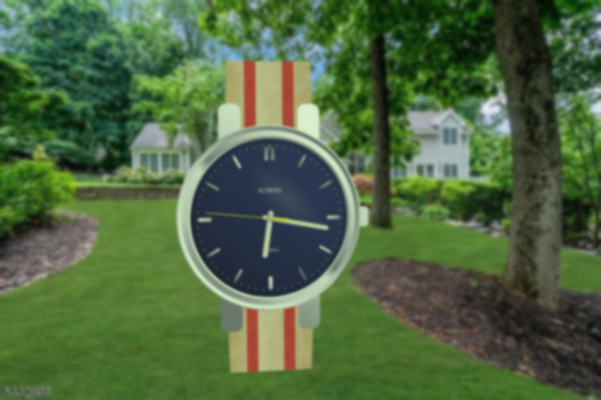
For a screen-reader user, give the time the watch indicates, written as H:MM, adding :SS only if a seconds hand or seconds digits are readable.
6:16:46
